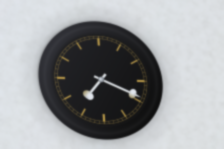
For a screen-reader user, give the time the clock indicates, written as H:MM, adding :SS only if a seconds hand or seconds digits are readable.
7:19
